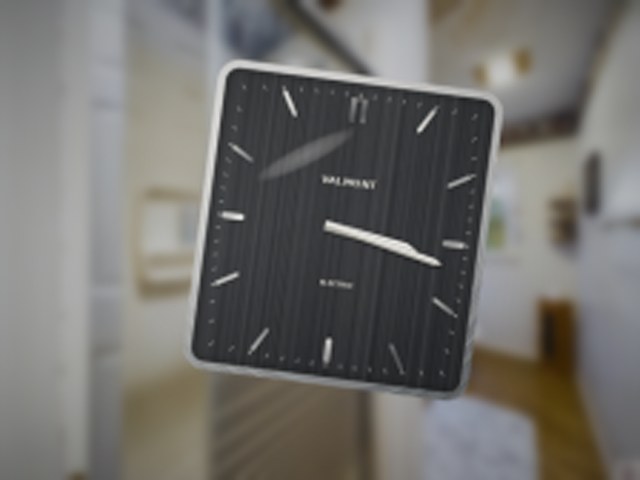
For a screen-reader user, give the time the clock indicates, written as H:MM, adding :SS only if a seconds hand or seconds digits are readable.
3:17
